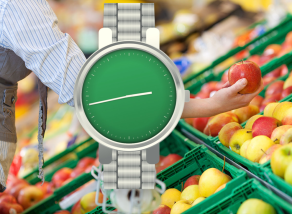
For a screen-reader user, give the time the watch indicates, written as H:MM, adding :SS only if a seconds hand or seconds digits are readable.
2:43
